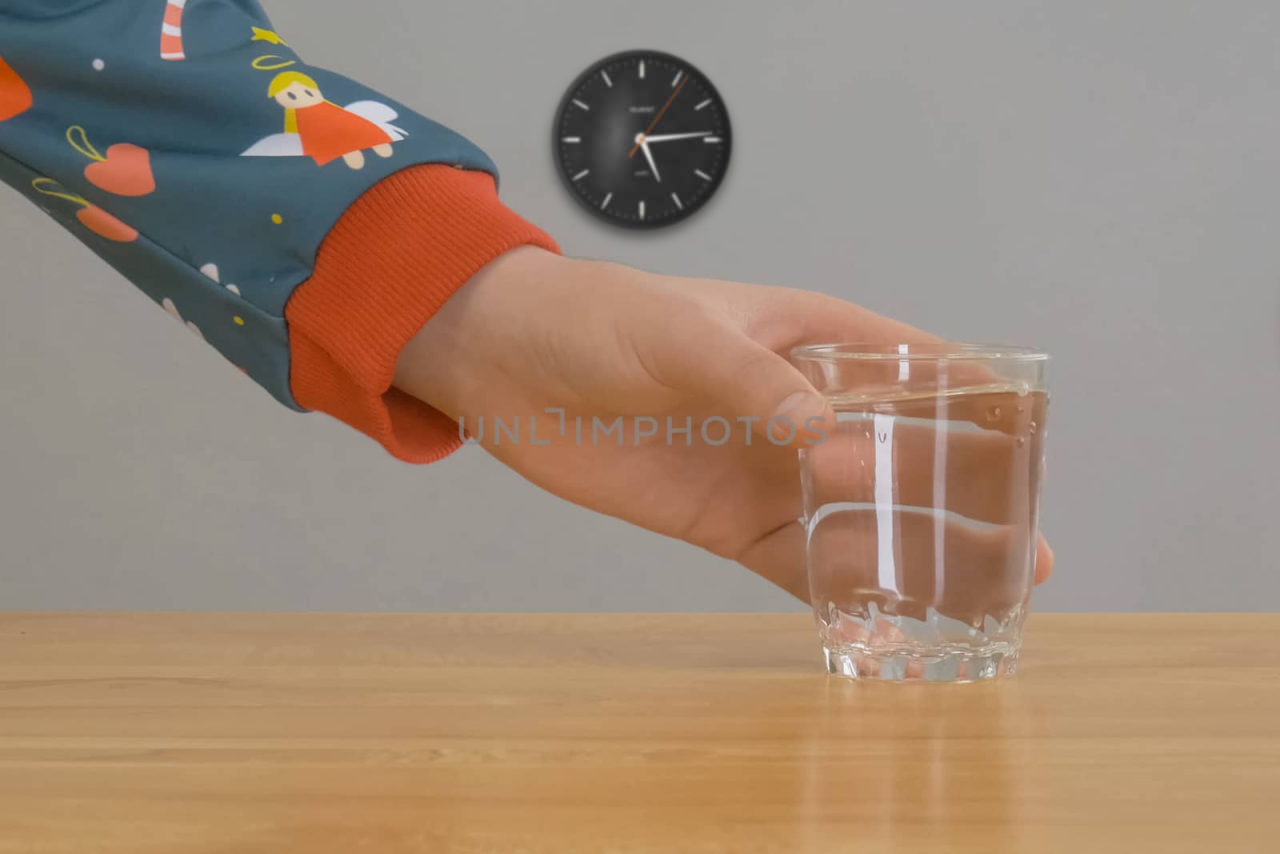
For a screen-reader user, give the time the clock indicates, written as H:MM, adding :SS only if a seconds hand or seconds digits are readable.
5:14:06
